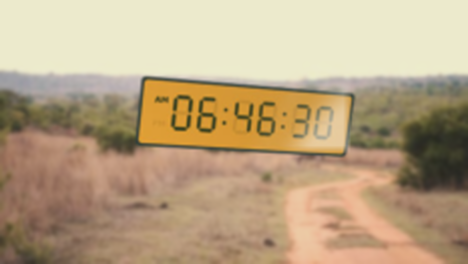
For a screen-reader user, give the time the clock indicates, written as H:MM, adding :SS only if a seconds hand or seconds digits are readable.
6:46:30
